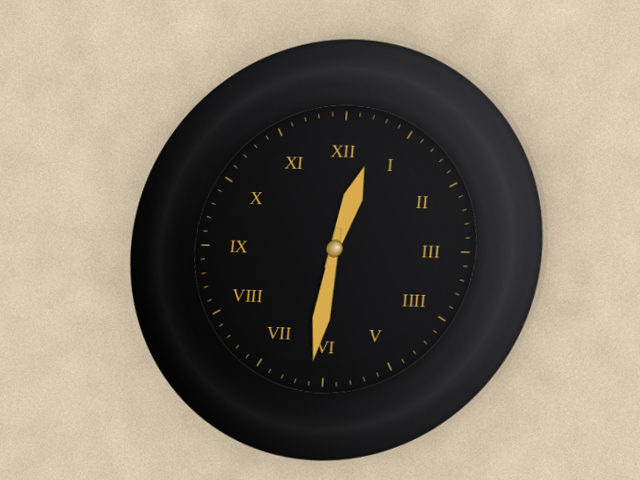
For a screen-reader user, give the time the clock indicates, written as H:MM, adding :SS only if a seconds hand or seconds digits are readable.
12:31
